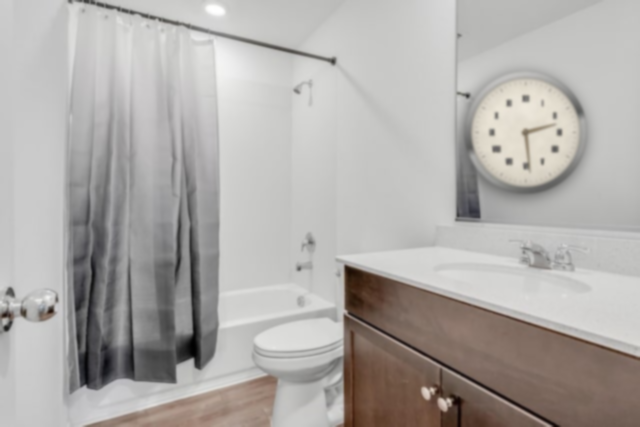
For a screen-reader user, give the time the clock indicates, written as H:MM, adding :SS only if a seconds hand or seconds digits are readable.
2:29
